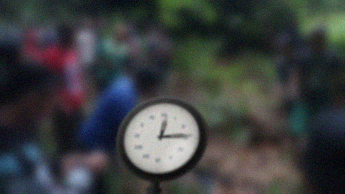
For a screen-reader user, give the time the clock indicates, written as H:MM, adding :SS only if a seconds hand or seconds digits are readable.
12:14
